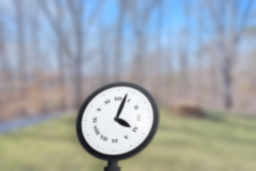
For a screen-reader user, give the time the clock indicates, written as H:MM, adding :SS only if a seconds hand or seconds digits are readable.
4:03
